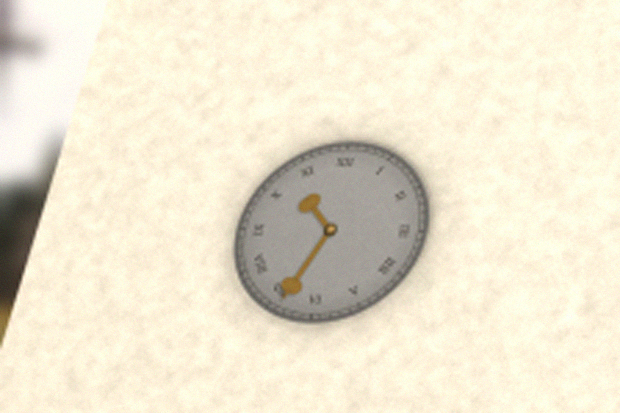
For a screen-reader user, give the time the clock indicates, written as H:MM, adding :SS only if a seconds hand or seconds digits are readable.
10:34
